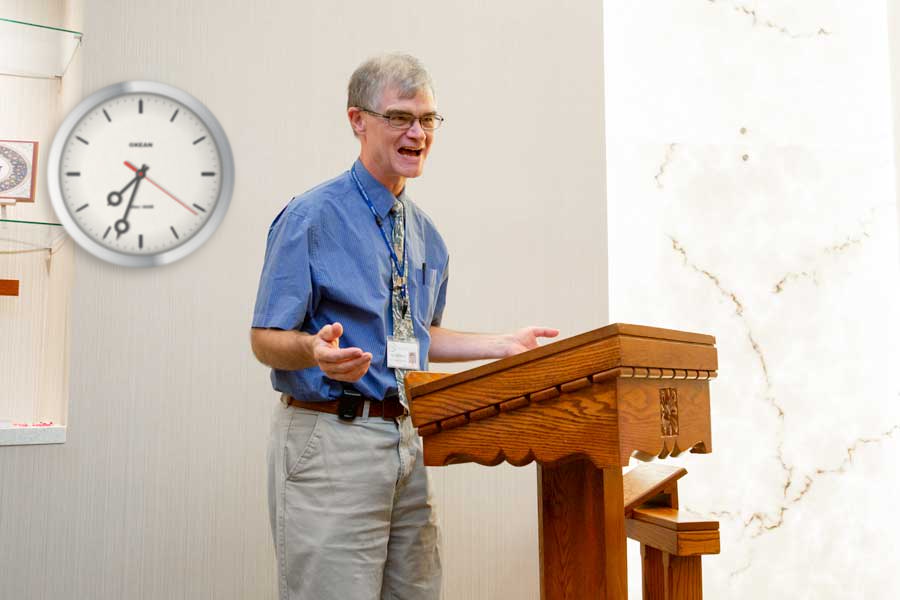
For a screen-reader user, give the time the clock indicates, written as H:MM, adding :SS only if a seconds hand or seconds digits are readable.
7:33:21
